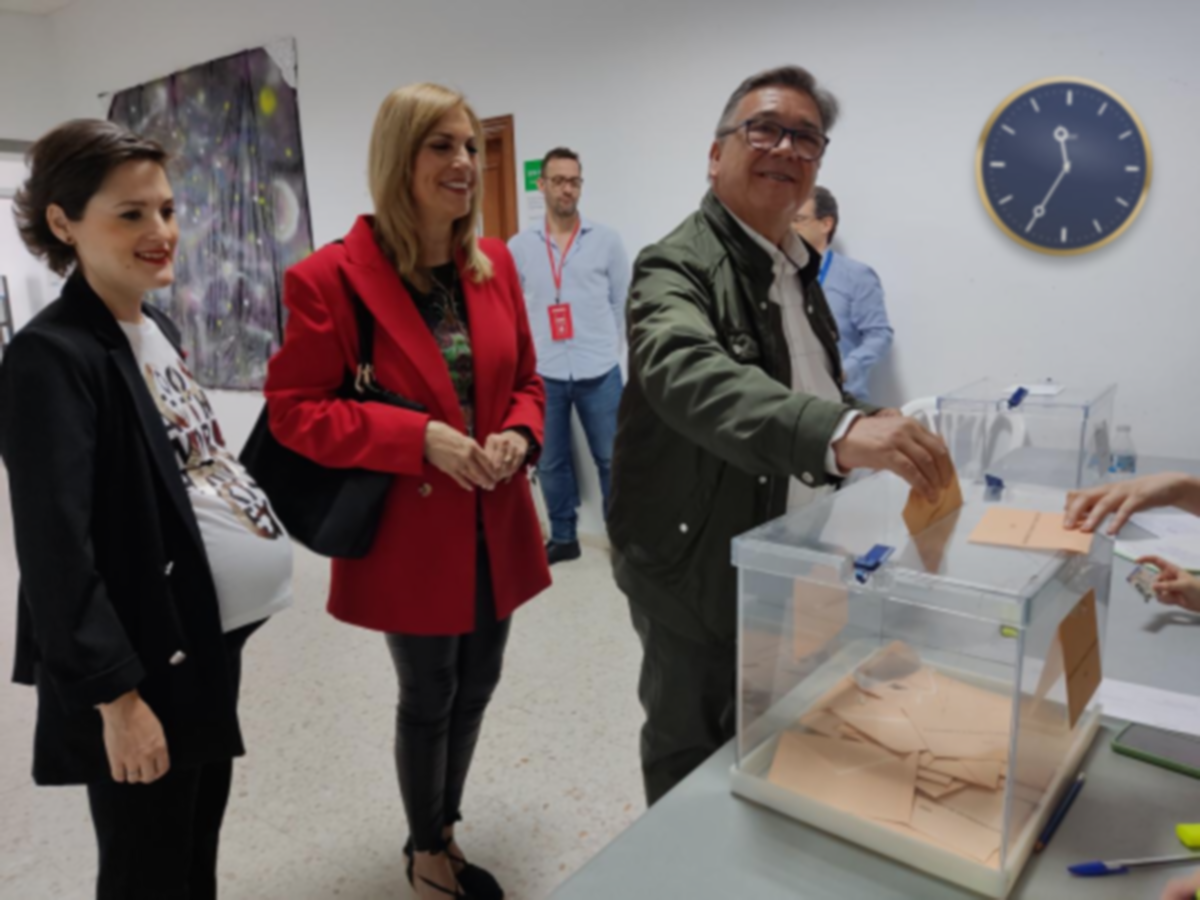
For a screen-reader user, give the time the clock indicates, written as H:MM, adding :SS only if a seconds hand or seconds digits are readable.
11:35
